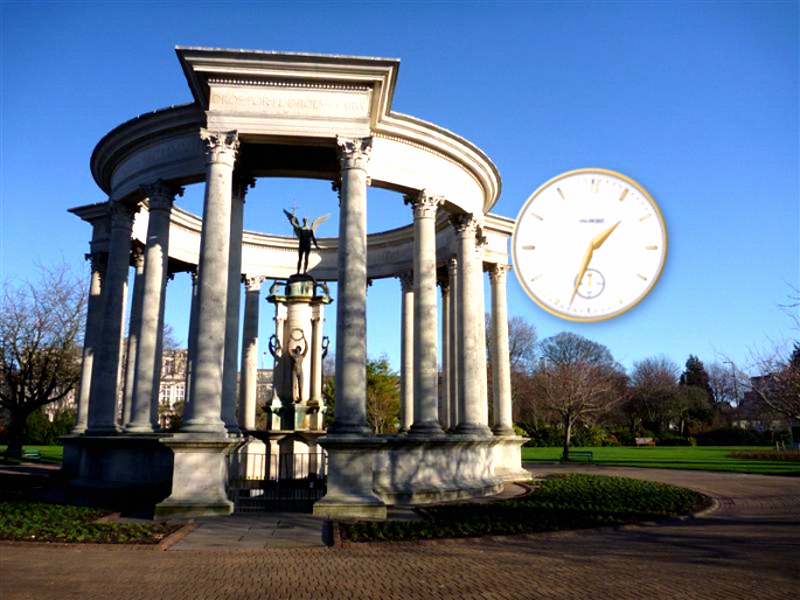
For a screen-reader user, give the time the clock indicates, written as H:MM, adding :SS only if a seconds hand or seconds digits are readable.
1:33
